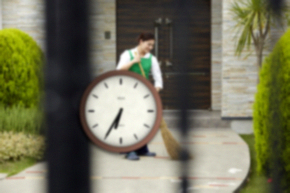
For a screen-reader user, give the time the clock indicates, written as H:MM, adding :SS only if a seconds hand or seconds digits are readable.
6:35
